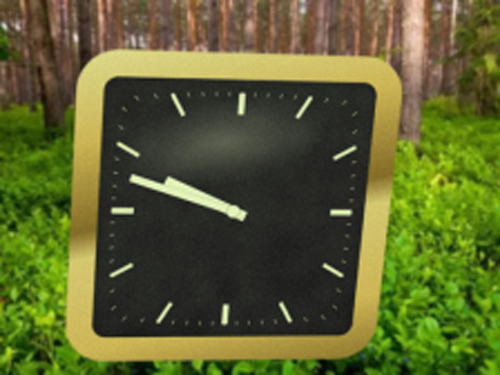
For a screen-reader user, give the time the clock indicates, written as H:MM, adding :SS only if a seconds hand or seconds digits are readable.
9:48
